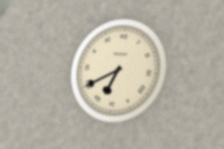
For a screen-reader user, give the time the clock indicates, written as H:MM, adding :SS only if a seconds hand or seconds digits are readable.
6:40
